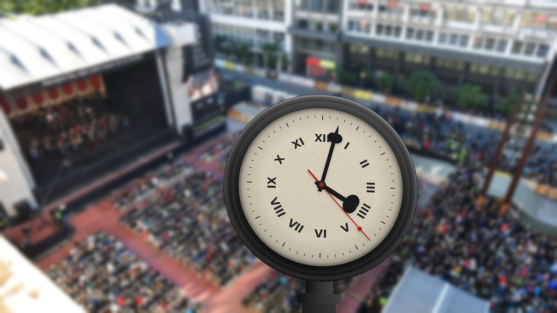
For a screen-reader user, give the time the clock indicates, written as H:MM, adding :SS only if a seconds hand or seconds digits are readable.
4:02:23
